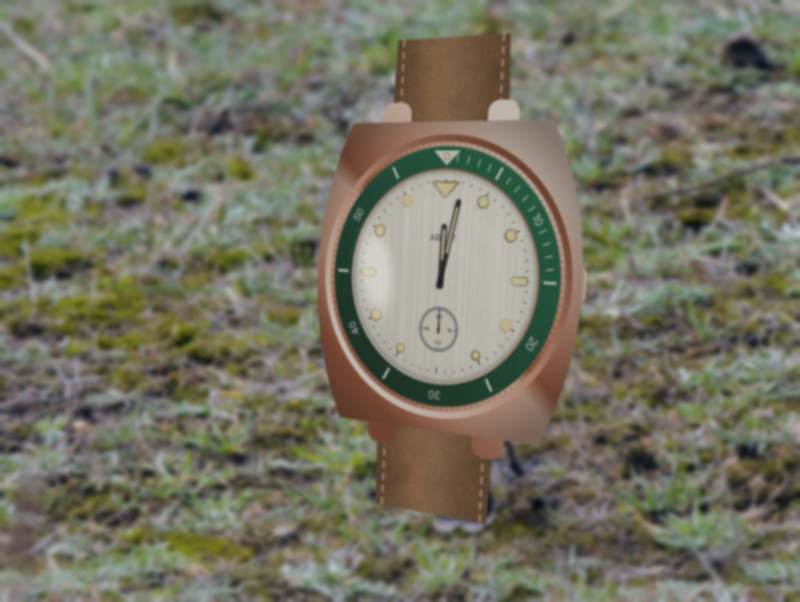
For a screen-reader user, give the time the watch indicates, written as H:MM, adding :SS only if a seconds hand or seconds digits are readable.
12:02
